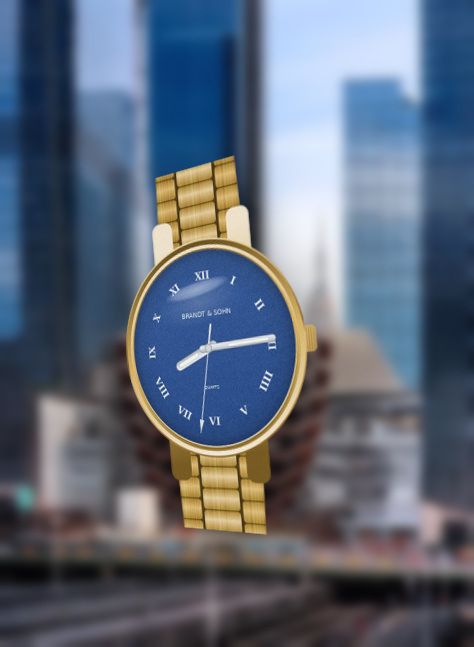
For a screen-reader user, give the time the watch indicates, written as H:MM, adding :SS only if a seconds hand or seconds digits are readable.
8:14:32
